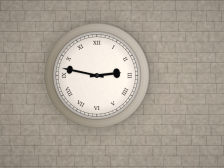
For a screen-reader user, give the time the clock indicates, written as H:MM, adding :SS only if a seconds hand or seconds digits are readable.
2:47
